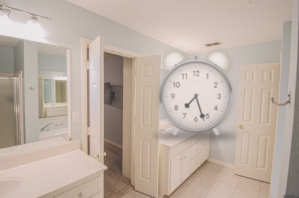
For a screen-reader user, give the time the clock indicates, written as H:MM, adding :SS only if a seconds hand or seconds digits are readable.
7:27
